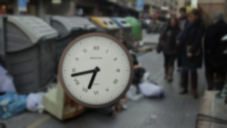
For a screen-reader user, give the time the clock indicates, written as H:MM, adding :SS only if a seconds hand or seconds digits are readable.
6:43
